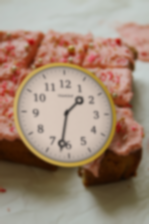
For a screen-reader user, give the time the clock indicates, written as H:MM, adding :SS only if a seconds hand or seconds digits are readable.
1:32
